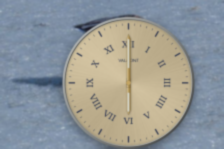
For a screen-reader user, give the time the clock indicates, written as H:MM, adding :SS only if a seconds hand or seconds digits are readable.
6:00
